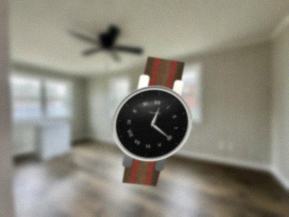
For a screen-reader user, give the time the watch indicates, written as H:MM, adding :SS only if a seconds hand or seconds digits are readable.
12:20
